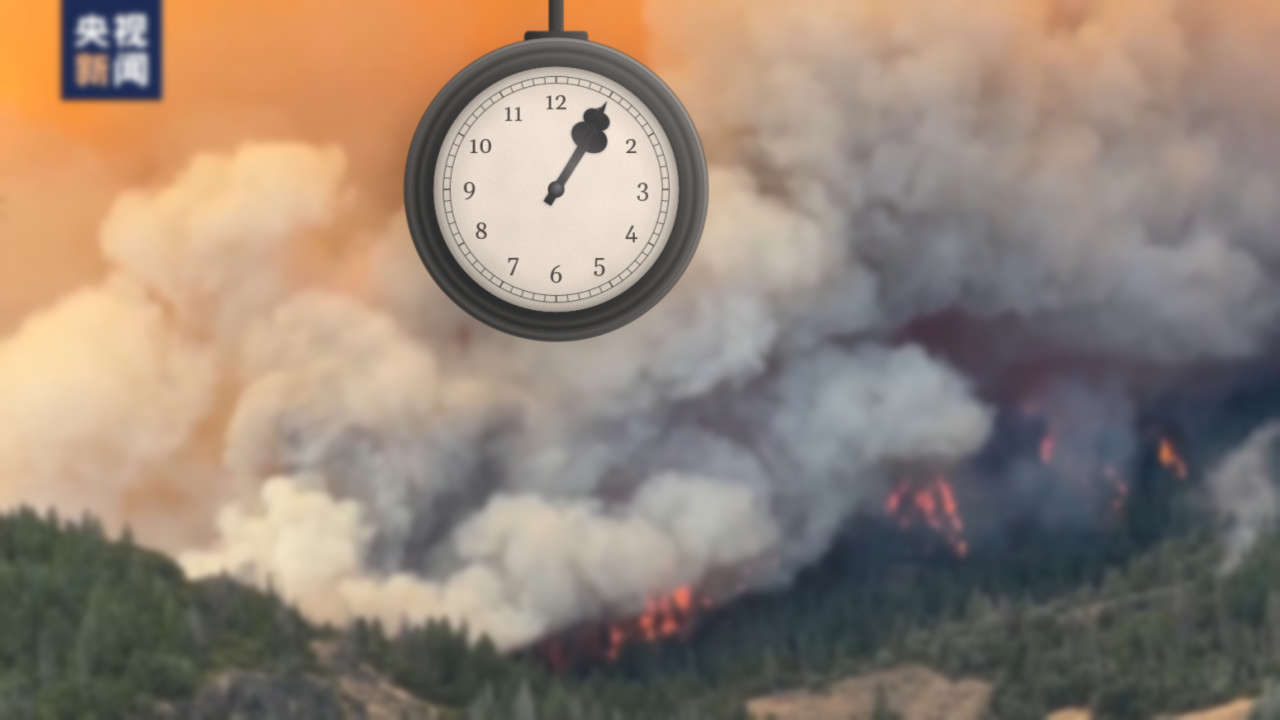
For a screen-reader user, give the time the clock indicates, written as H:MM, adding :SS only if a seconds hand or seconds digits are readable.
1:05
